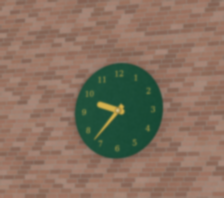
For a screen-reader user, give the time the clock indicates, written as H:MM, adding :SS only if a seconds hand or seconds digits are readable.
9:37
